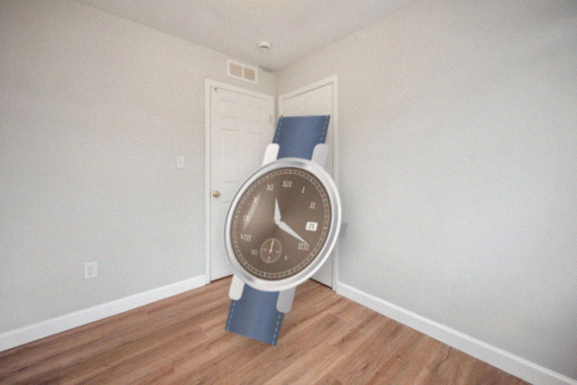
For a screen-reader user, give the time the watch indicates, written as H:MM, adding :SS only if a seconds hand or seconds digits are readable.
11:19
